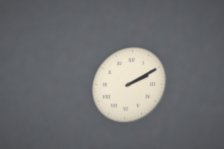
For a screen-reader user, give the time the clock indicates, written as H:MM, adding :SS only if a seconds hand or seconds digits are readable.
2:10
